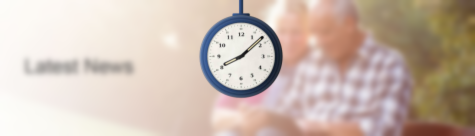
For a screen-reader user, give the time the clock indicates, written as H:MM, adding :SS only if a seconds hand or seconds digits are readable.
8:08
